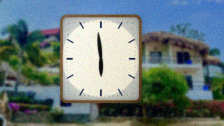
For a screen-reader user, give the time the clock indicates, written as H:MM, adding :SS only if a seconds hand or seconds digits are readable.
5:59
